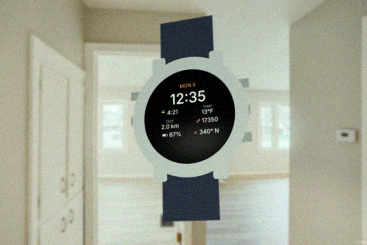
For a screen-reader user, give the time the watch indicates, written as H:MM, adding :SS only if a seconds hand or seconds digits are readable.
12:35
